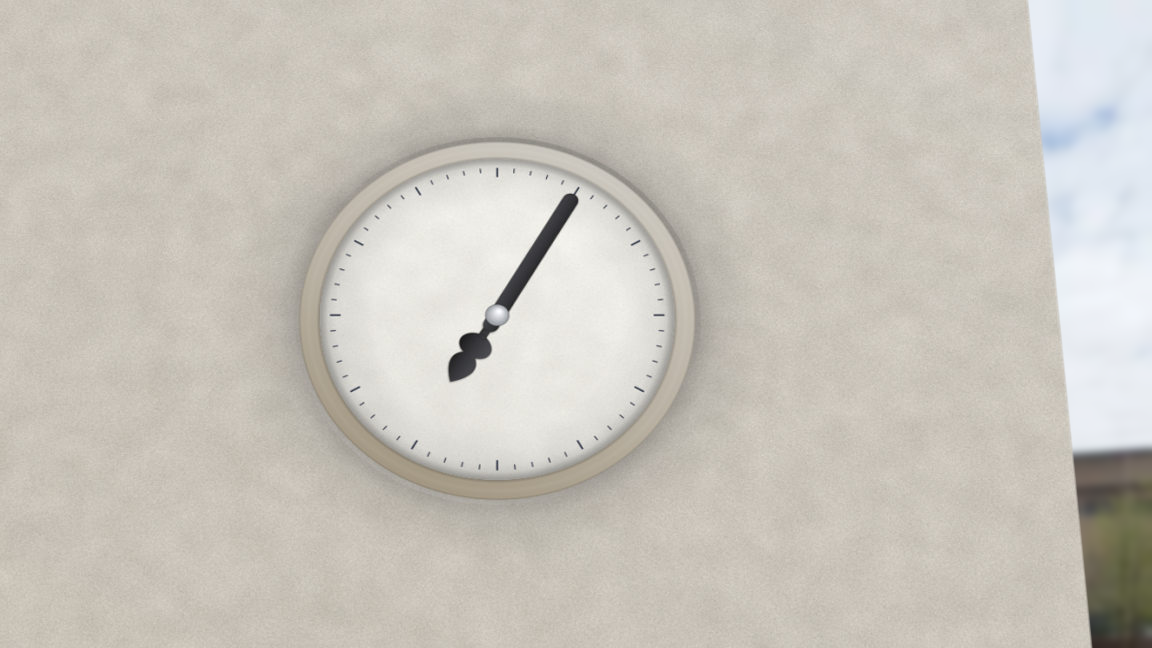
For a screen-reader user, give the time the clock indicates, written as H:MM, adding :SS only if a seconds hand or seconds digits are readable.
7:05
